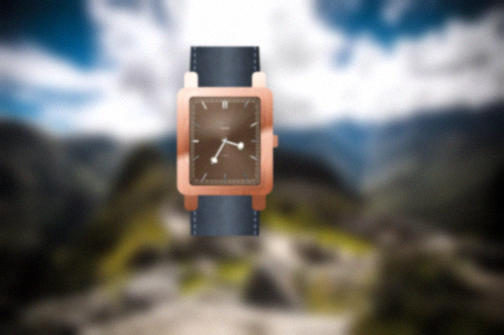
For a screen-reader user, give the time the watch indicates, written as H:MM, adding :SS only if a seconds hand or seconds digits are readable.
3:35
